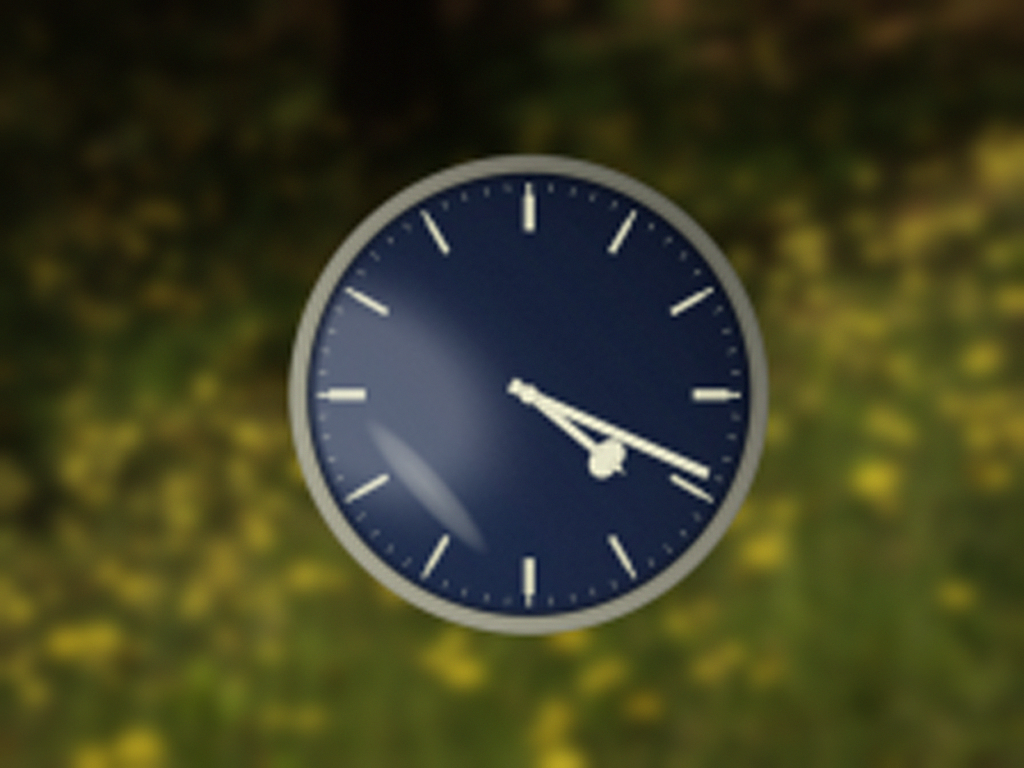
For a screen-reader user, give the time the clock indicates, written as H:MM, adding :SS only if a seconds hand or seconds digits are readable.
4:19
